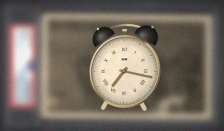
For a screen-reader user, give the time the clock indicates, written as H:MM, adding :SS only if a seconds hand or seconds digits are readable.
7:17
